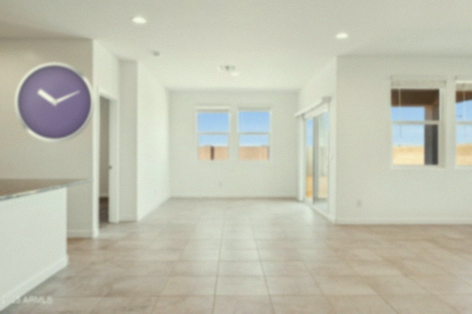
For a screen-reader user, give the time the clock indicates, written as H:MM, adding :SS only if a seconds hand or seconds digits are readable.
10:11
